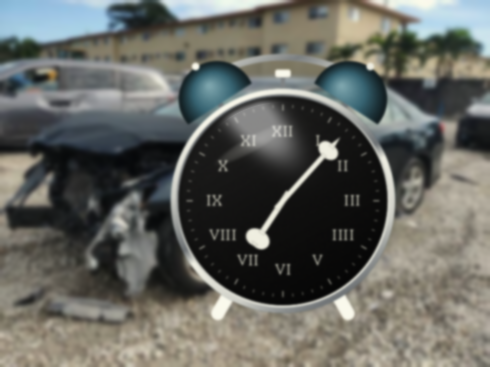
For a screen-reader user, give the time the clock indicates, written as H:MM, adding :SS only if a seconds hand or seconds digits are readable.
7:07
